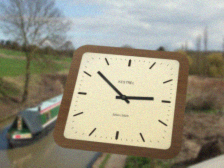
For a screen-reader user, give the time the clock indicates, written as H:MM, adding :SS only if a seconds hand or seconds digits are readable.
2:52
